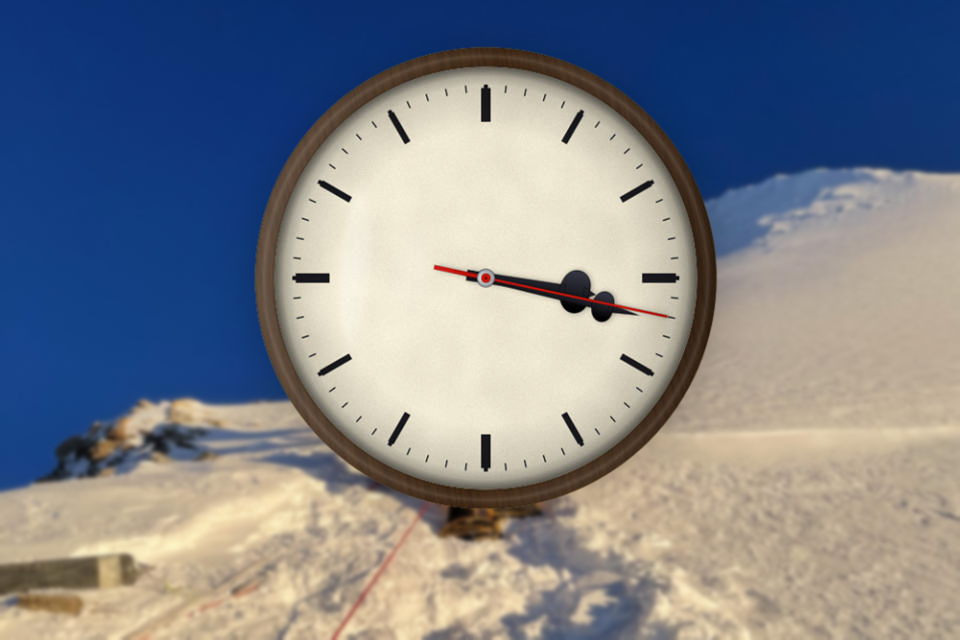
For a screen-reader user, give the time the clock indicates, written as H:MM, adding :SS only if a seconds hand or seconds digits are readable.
3:17:17
